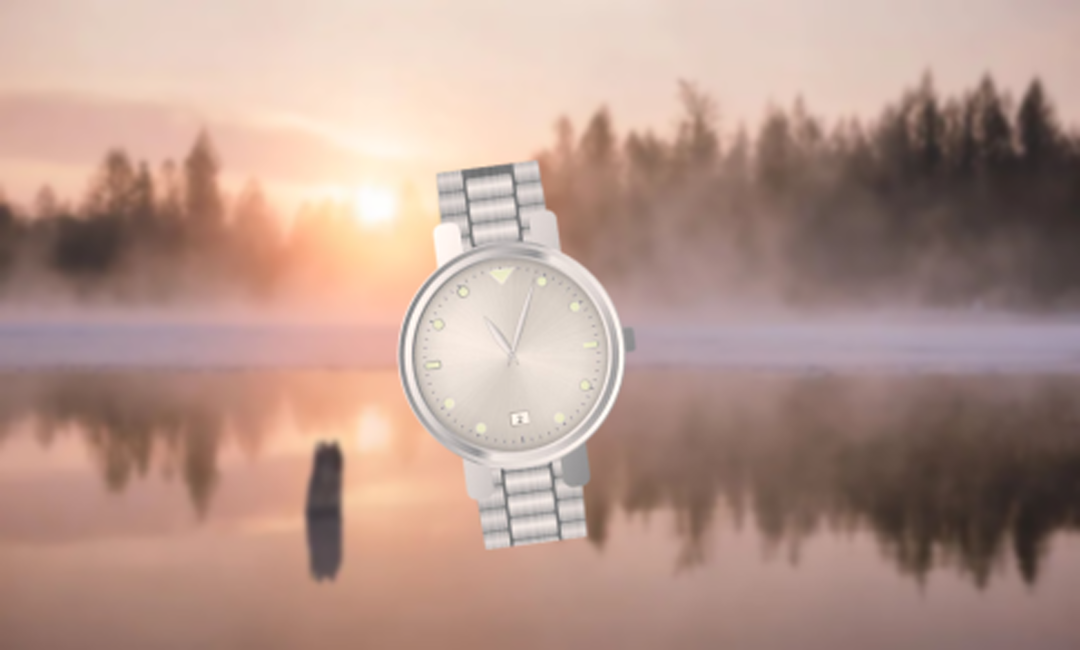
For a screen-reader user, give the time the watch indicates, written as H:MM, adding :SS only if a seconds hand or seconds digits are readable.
11:04
